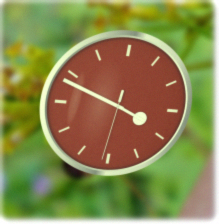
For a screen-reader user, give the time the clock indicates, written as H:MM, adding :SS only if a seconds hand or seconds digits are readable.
3:48:31
